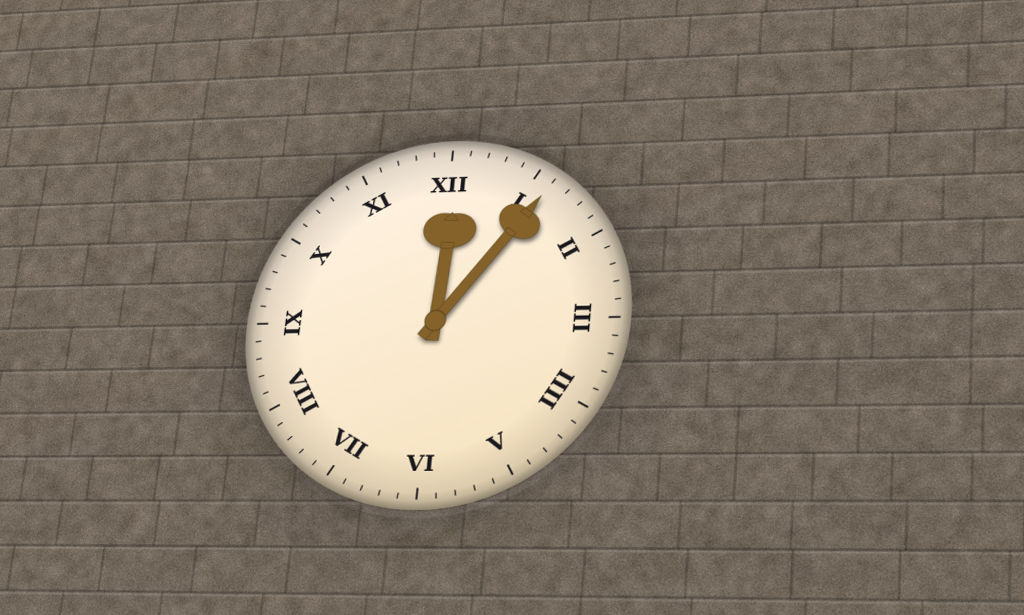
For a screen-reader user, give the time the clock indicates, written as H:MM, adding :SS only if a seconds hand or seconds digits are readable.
12:06
